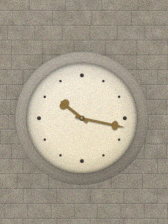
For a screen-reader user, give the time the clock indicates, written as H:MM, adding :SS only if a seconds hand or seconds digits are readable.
10:17
